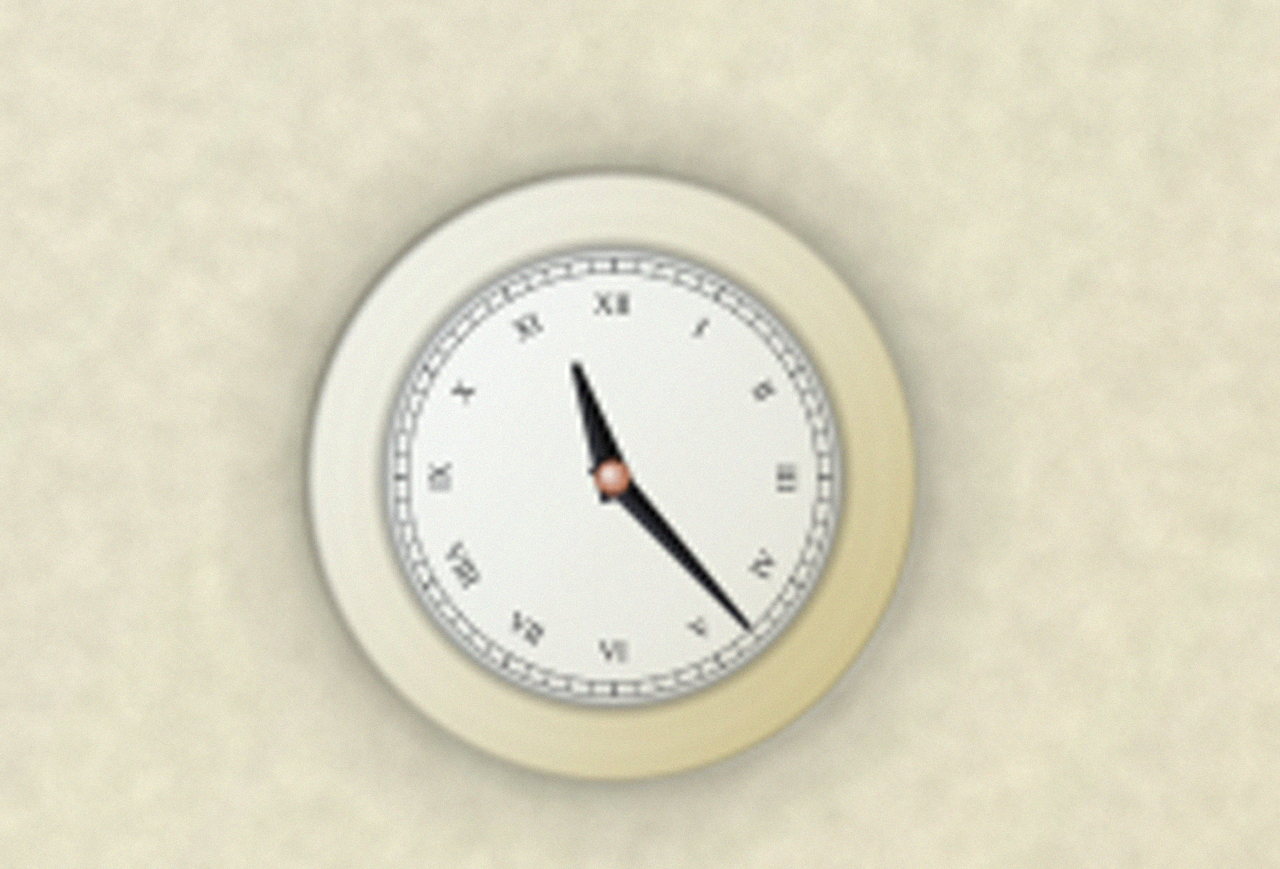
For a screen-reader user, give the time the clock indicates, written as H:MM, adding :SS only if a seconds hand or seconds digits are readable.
11:23
